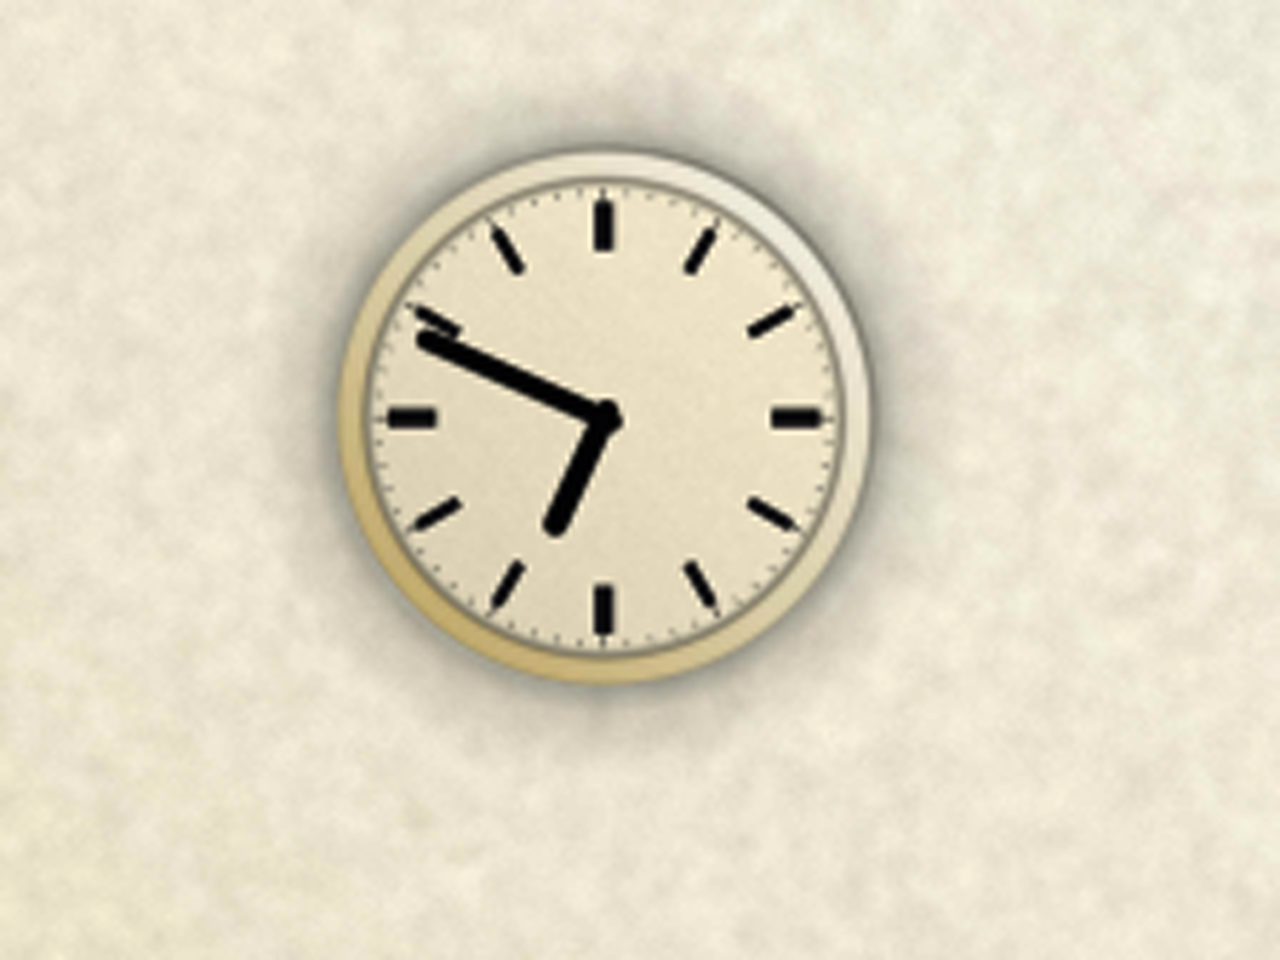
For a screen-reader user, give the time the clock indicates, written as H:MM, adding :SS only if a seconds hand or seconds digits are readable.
6:49
